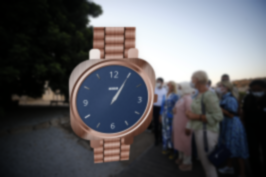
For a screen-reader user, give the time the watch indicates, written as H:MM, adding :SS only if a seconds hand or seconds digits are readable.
1:05
